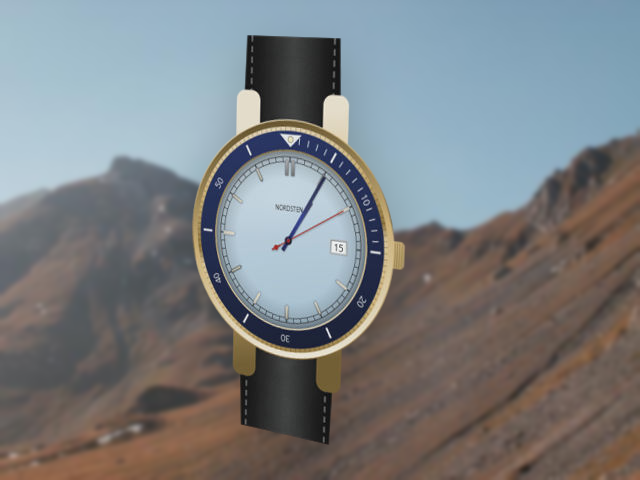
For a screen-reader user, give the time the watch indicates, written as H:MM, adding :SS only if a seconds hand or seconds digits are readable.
1:05:10
